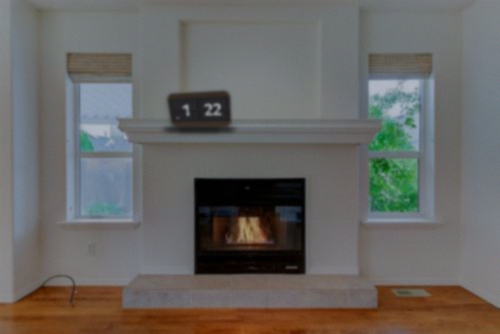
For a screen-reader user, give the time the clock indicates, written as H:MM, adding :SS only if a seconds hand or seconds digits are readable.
1:22
